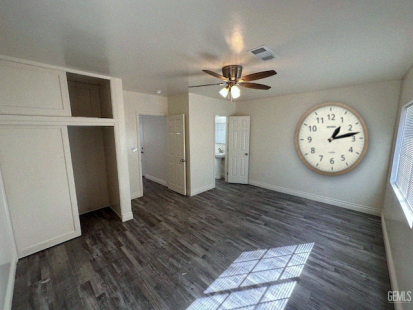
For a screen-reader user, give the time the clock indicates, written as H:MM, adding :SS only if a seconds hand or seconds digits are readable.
1:13
